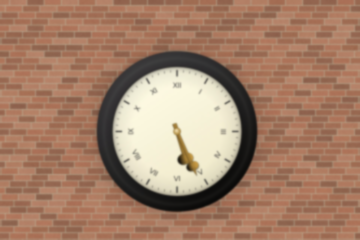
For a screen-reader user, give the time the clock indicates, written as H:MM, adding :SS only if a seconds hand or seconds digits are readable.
5:26
